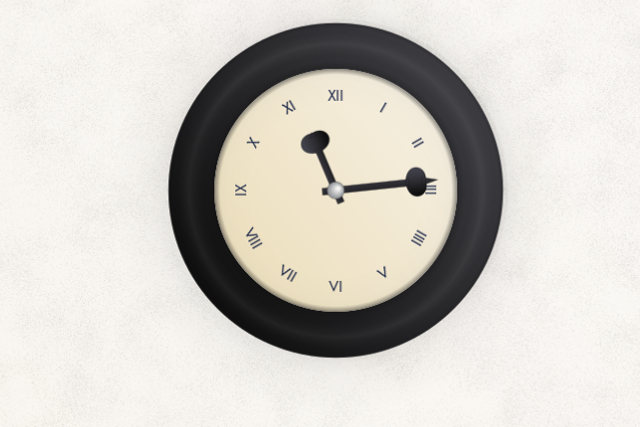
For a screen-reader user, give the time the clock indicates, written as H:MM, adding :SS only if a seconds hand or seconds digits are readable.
11:14
